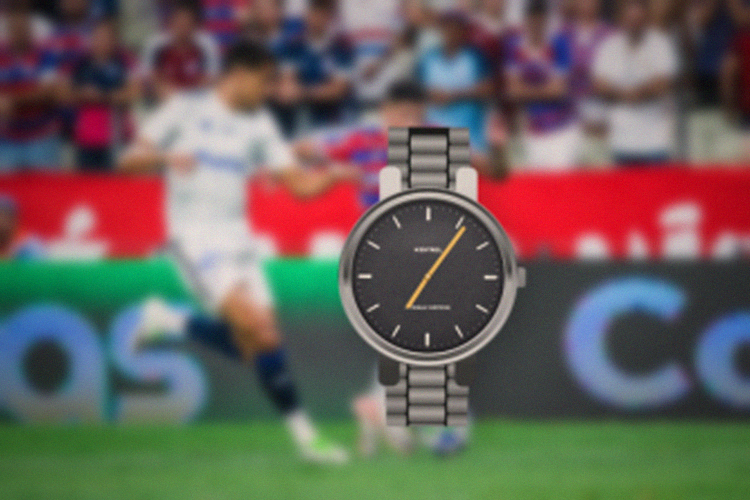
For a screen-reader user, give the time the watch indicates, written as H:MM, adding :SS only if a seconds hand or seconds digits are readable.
7:06
